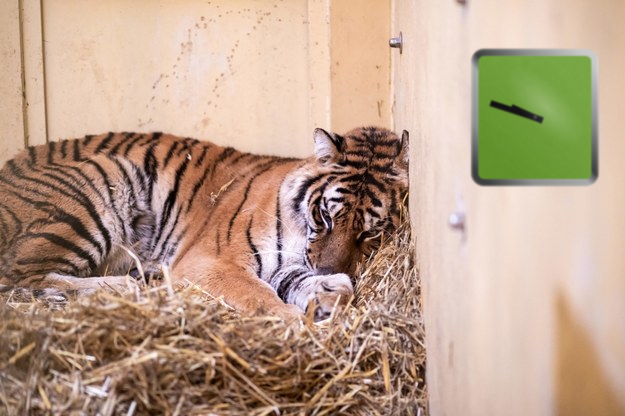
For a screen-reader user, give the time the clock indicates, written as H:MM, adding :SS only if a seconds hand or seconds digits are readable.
9:48
